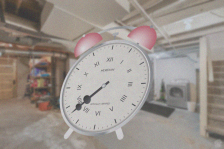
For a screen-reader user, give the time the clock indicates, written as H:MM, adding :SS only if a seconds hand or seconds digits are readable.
7:38
